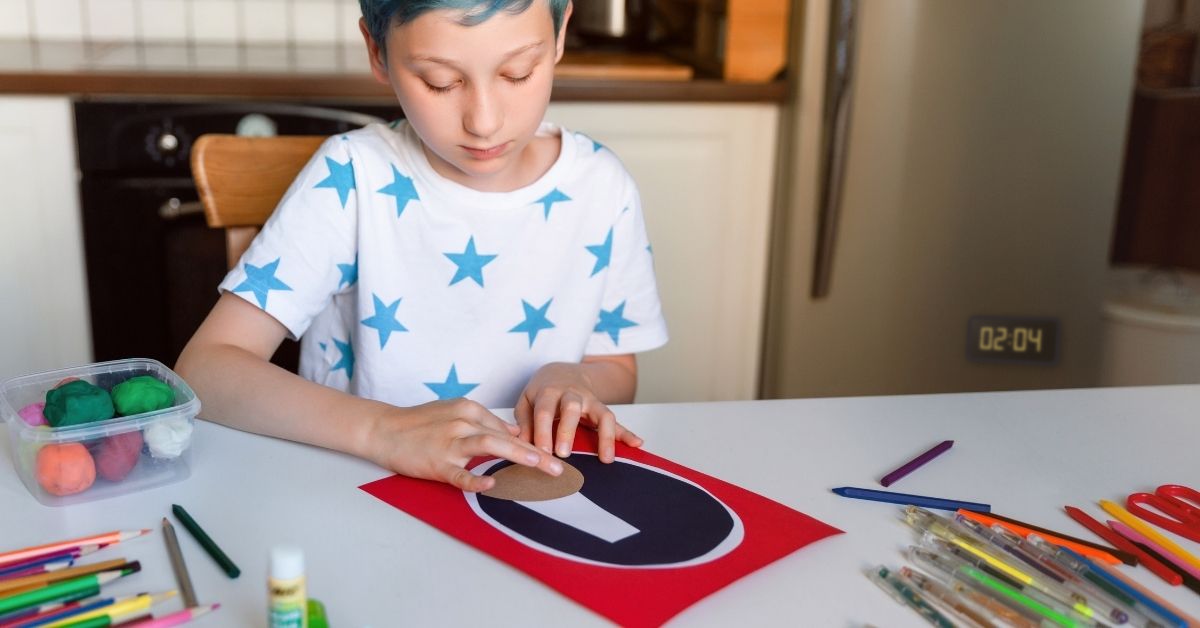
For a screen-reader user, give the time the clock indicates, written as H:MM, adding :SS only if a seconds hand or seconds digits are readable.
2:04
